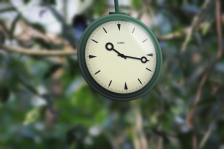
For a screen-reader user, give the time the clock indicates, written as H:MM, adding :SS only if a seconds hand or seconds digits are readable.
10:17
